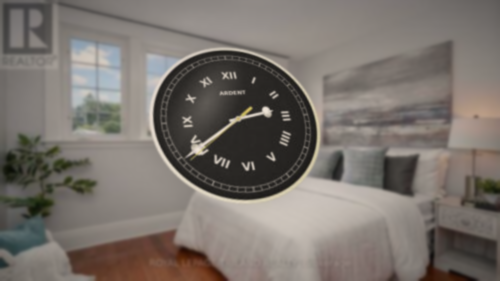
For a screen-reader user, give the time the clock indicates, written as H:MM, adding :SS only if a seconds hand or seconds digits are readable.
2:39:39
